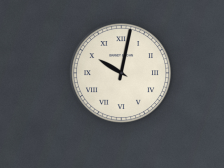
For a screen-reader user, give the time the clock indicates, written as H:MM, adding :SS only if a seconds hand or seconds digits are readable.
10:02
